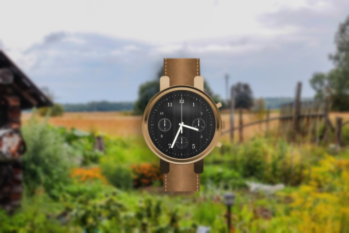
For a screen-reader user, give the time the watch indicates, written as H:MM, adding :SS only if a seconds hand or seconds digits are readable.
3:34
